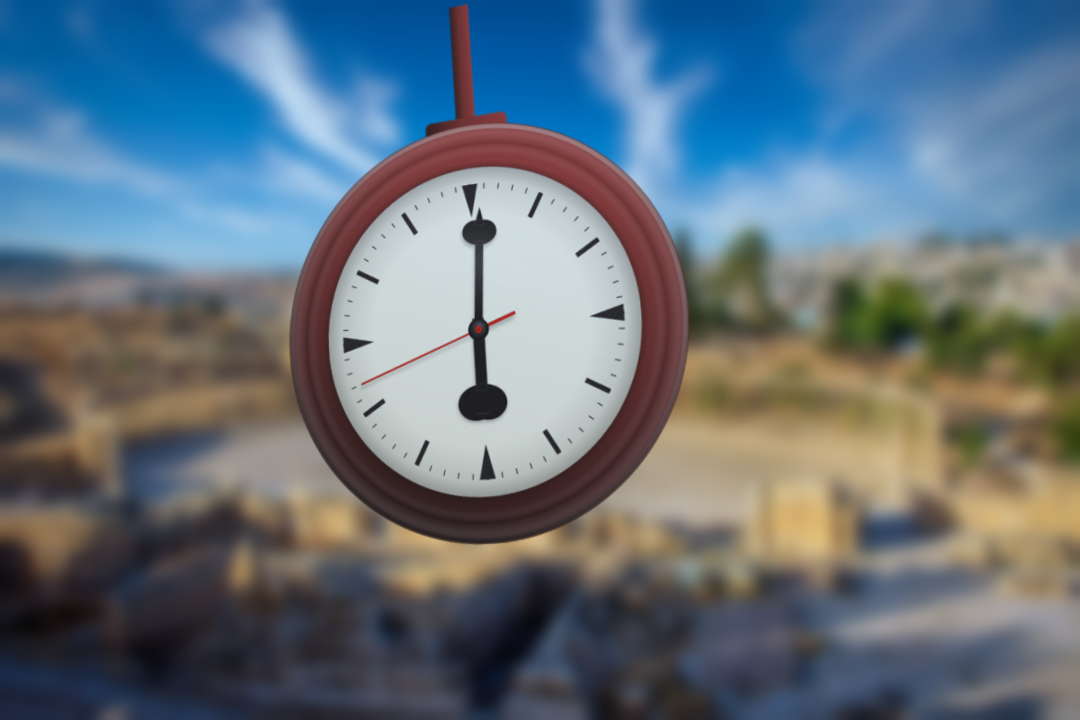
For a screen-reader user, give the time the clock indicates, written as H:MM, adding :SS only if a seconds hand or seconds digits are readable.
6:00:42
